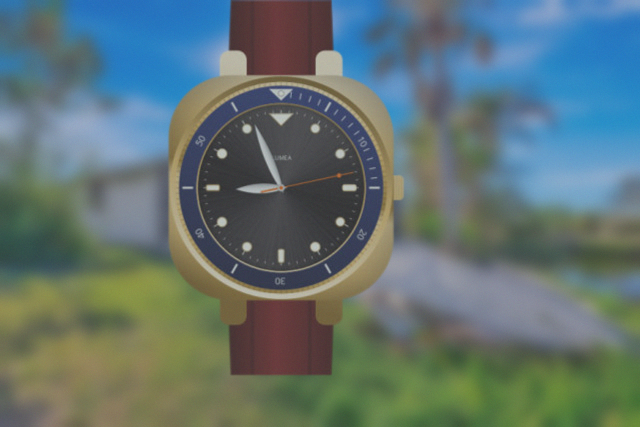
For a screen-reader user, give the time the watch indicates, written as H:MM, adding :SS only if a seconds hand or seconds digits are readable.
8:56:13
